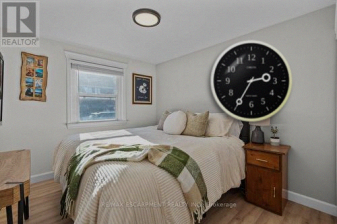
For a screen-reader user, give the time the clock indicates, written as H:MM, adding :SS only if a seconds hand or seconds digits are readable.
2:35
